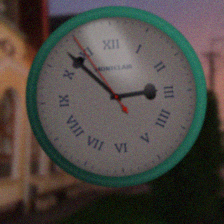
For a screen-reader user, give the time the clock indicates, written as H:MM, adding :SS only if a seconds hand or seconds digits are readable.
2:52:55
